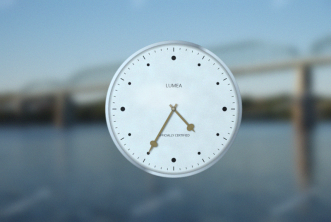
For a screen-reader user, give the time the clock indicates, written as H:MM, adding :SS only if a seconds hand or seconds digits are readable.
4:35
